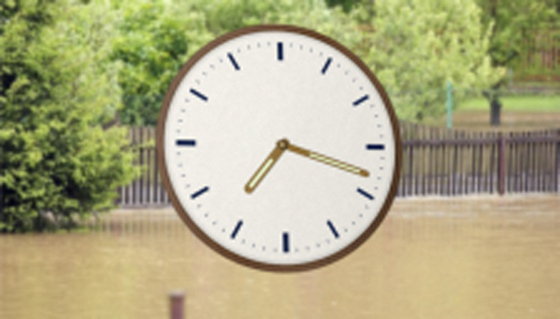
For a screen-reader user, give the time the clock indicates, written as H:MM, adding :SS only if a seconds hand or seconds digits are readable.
7:18
